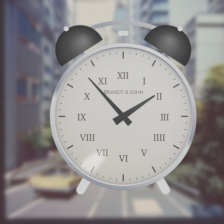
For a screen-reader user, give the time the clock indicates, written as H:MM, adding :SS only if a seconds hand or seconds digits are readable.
1:53
